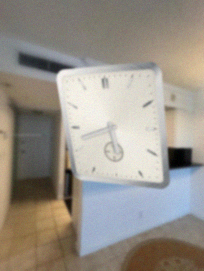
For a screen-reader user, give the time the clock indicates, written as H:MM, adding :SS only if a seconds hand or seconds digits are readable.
5:42
